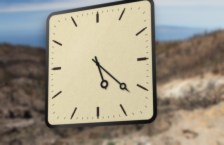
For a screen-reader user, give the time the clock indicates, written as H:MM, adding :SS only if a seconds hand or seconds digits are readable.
5:22
